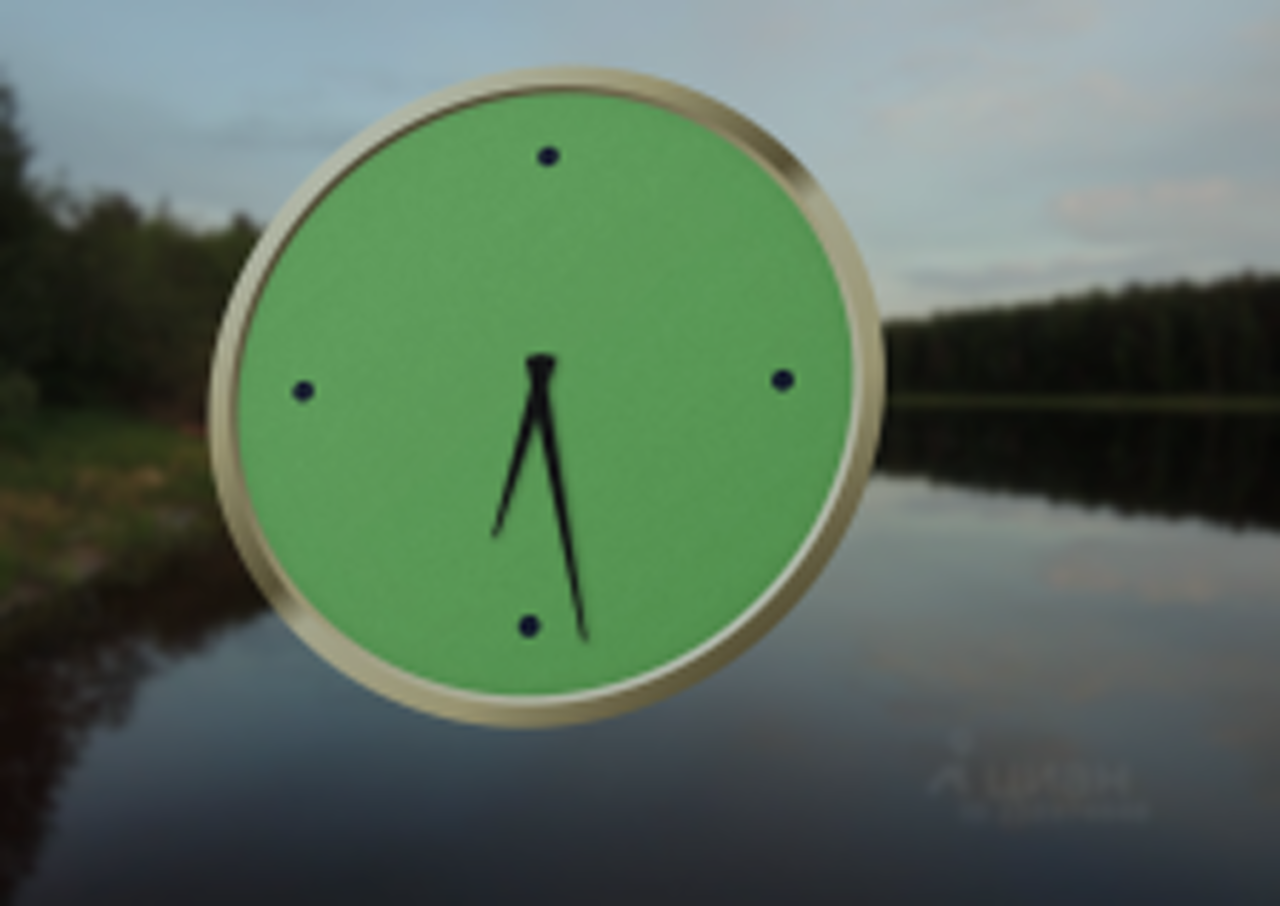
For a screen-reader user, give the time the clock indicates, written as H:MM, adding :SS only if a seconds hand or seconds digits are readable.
6:28
